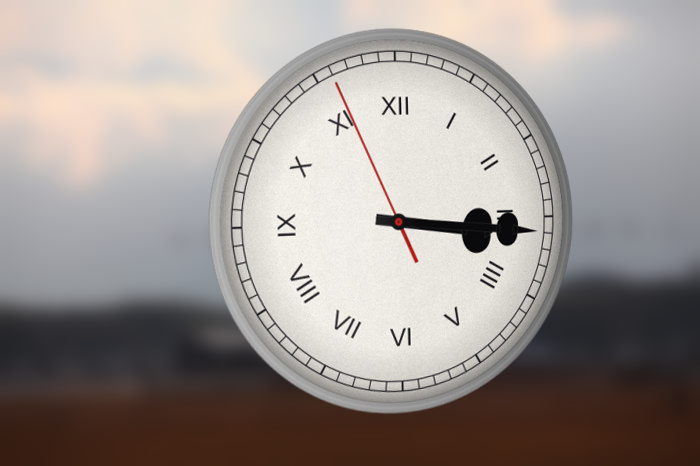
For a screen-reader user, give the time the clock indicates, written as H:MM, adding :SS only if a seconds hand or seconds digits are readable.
3:15:56
